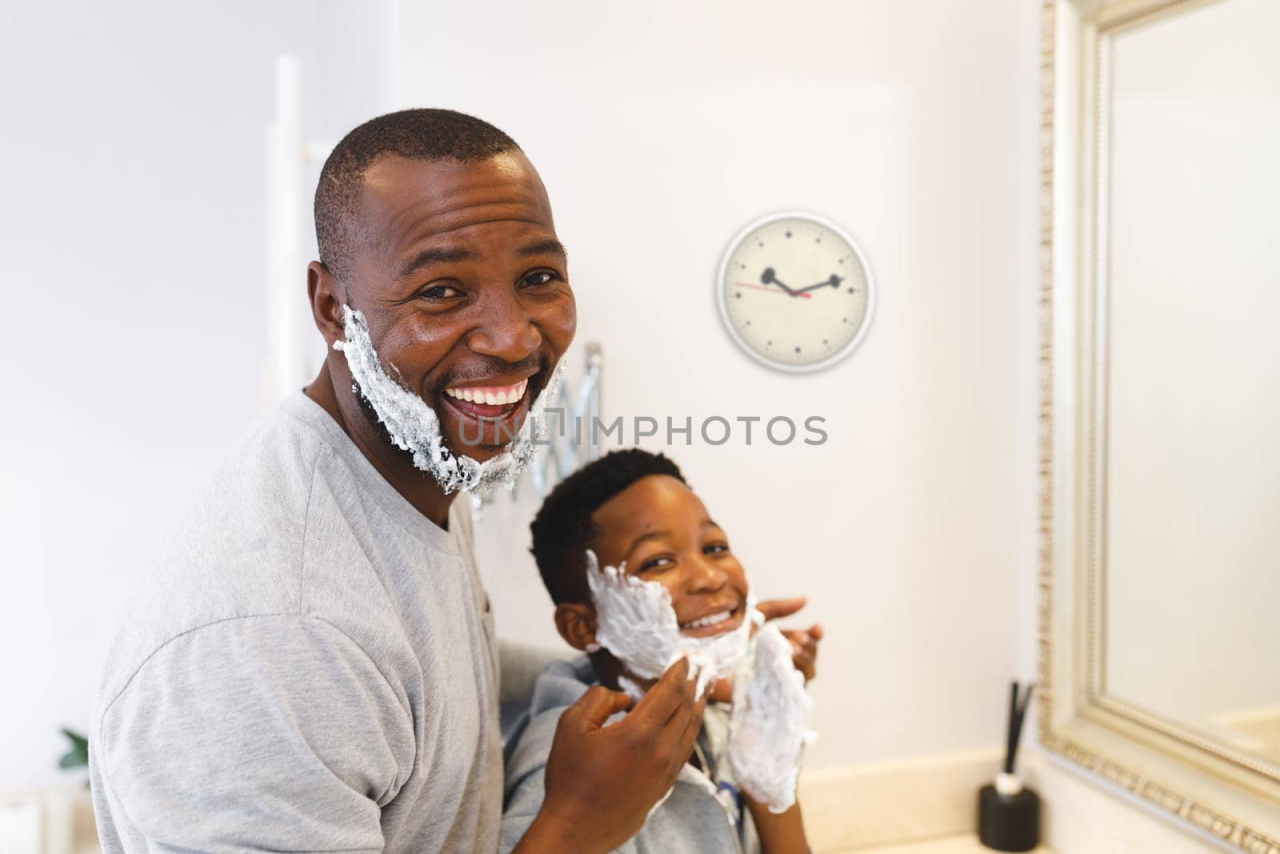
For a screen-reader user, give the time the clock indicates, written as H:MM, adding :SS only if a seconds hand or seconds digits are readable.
10:12:47
